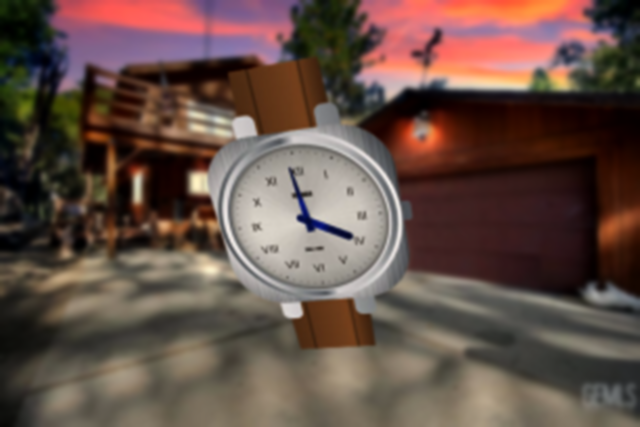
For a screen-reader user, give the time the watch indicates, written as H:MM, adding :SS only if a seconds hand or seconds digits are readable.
3:59
